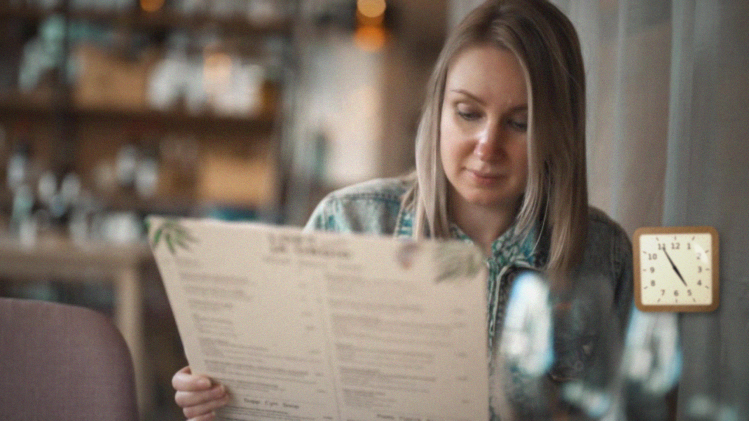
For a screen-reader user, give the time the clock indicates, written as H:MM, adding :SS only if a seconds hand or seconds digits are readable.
4:55
